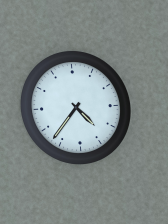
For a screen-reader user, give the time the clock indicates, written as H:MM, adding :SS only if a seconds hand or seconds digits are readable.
4:37
